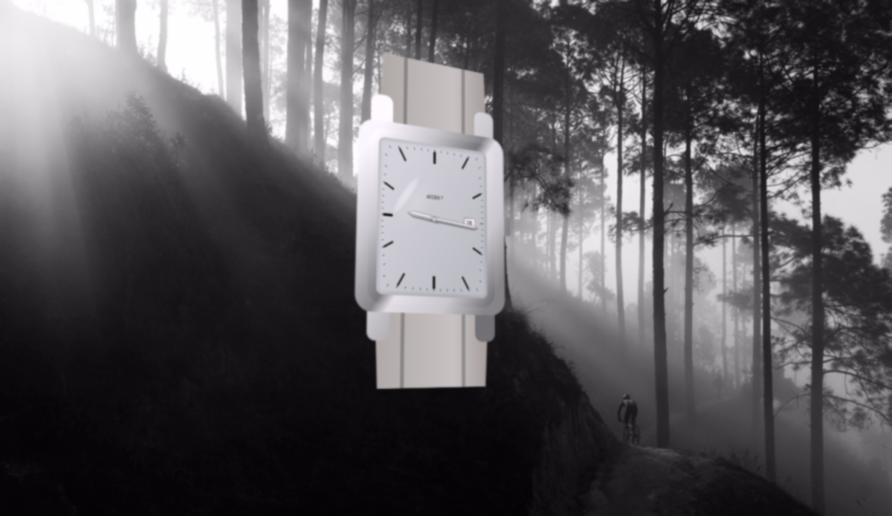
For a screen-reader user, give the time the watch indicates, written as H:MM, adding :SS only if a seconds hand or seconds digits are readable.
9:16
